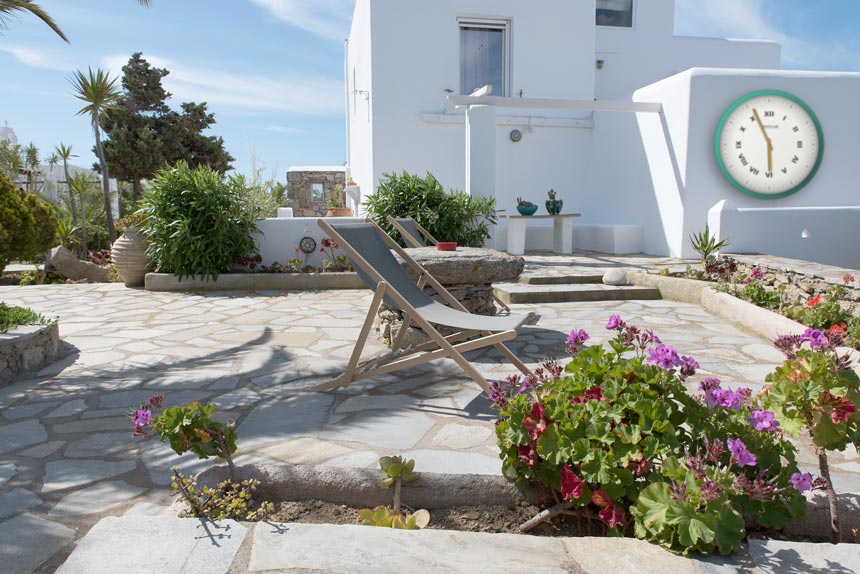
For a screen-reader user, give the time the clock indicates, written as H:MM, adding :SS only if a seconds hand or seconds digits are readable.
5:56
